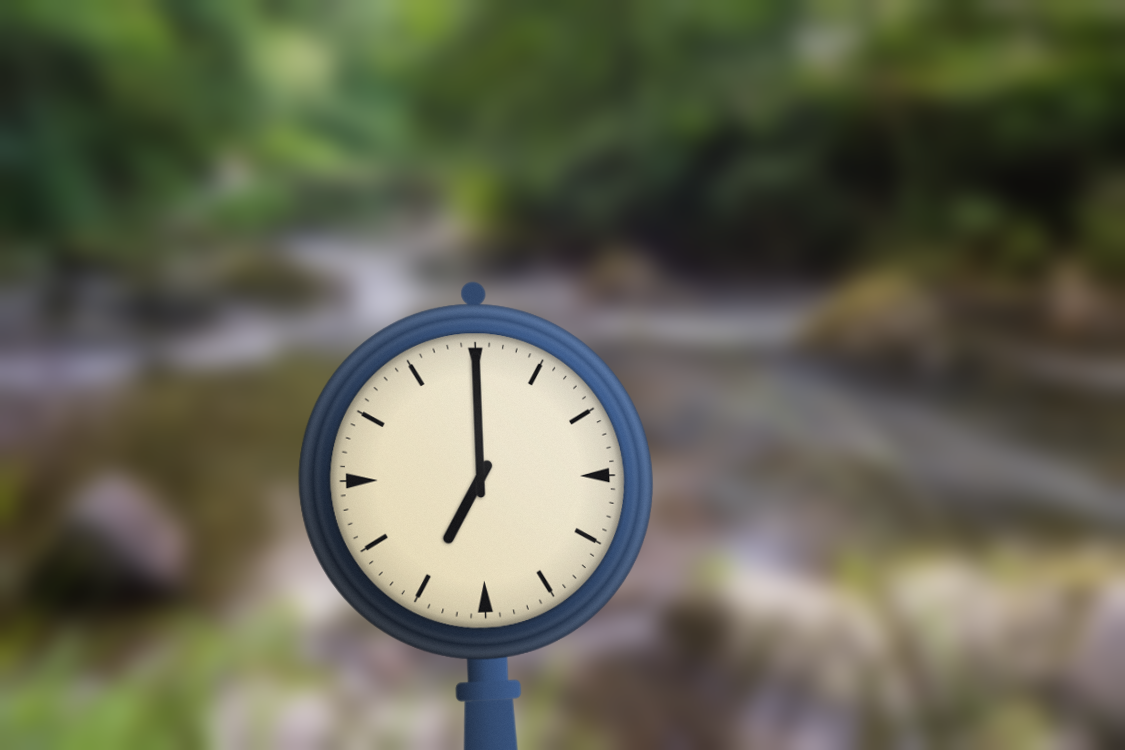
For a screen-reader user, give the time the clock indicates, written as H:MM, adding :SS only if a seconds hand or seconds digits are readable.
7:00
